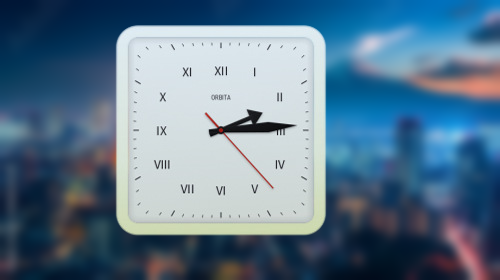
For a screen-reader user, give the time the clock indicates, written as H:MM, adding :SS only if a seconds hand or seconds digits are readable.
2:14:23
